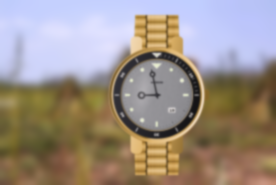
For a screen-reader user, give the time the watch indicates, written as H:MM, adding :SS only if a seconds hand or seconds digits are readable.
8:58
